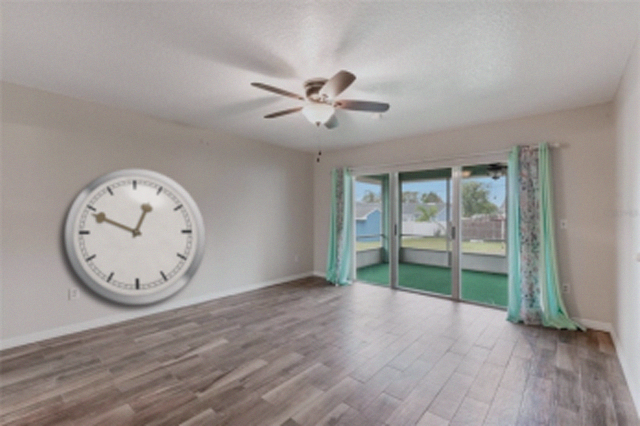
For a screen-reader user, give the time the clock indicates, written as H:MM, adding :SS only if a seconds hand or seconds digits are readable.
12:49
